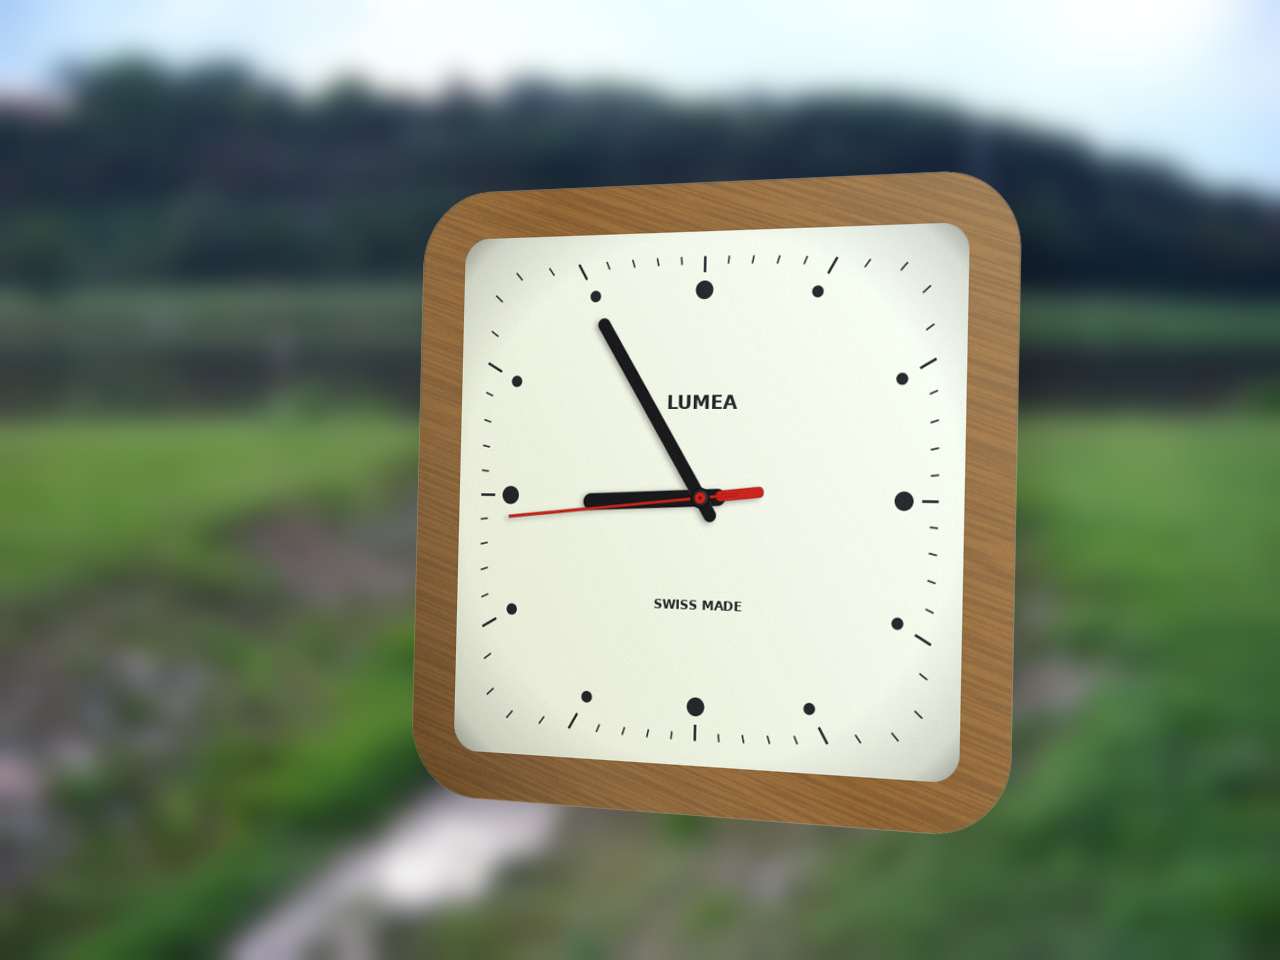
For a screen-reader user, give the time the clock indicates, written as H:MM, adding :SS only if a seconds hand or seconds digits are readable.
8:54:44
